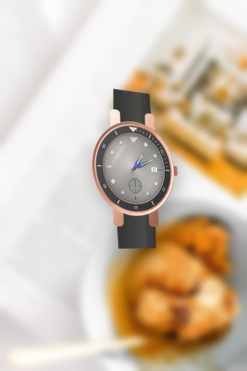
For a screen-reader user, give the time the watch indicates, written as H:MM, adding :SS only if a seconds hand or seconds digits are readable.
1:11
